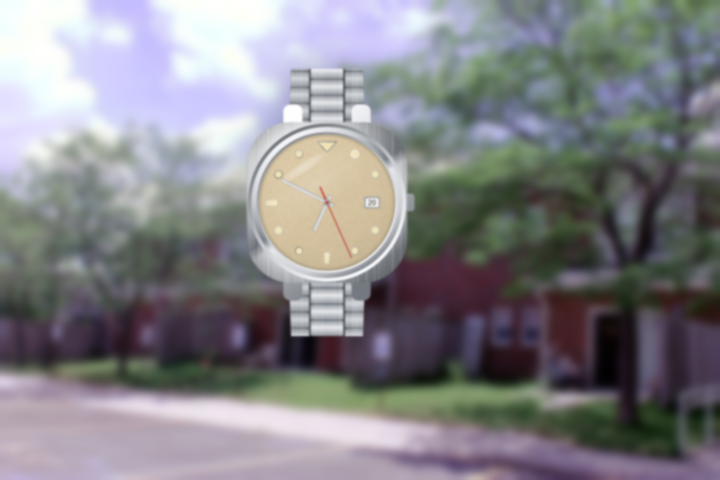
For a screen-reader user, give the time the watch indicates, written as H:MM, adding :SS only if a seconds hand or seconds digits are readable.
6:49:26
